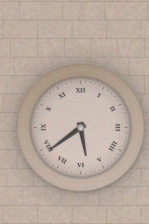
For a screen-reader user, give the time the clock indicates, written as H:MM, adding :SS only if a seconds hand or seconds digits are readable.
5:39
